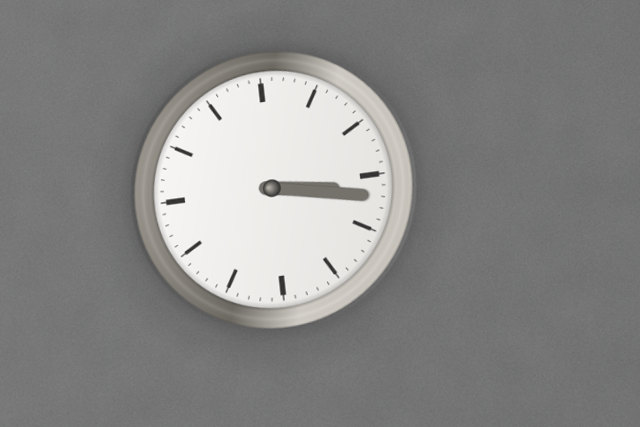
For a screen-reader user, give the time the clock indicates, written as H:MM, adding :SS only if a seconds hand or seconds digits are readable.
3:17
